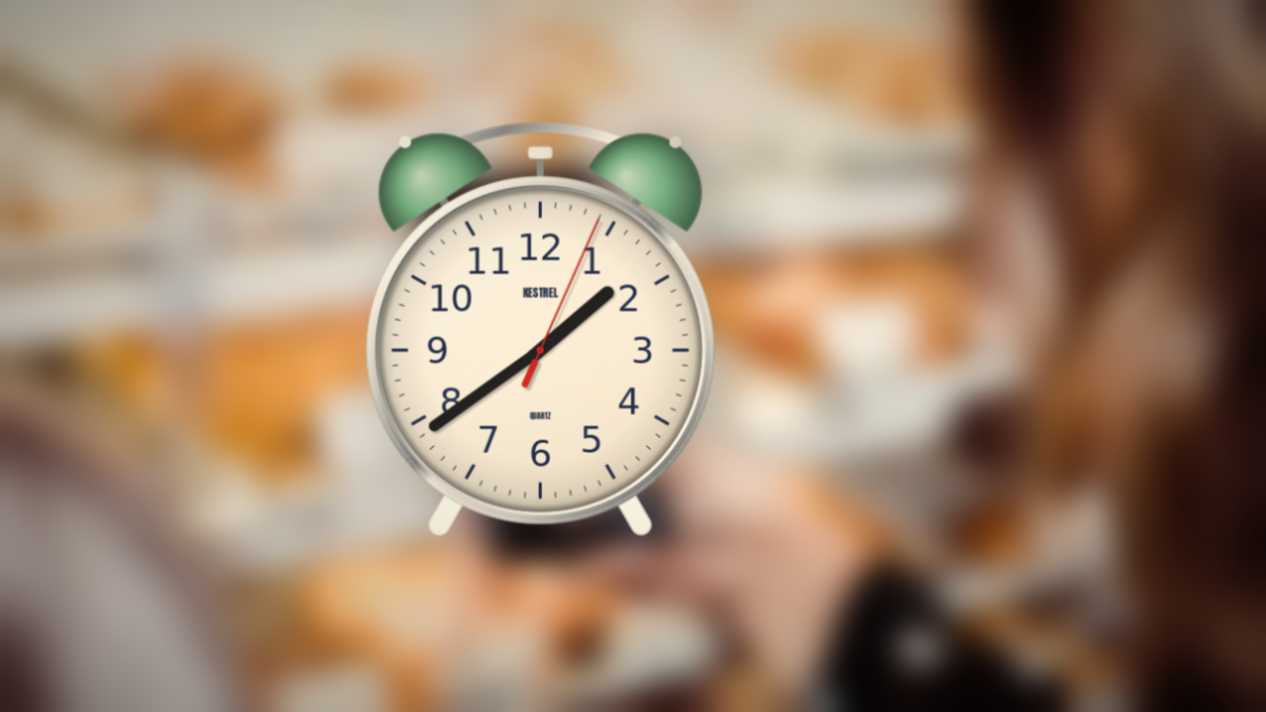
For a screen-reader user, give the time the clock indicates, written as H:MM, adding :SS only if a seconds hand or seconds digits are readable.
1:39:04
